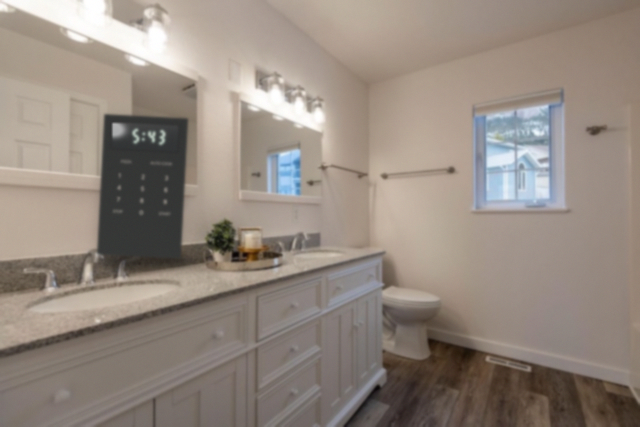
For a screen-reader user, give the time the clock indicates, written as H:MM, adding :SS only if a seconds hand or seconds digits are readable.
5:43
